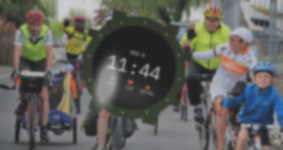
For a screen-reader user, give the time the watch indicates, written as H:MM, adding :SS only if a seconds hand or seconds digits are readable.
11:44
